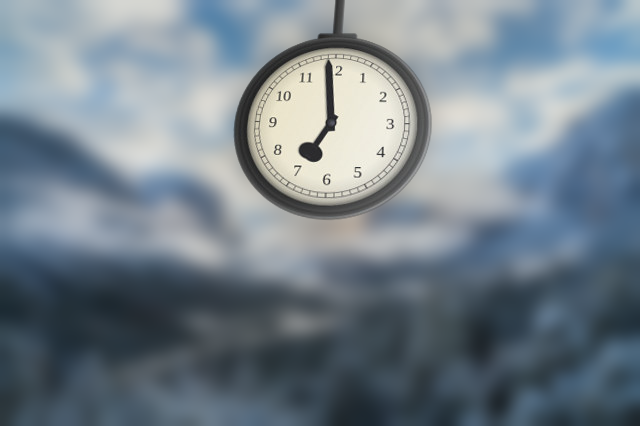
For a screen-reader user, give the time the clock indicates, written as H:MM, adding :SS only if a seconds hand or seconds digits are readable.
6:59
